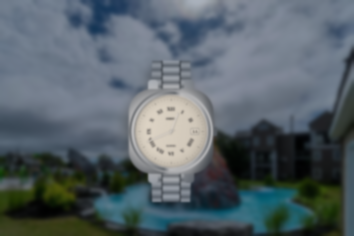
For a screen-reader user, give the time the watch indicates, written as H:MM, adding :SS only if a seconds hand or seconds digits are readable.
12:41
